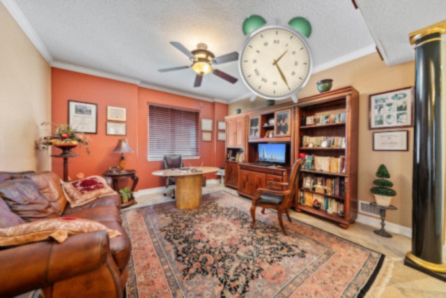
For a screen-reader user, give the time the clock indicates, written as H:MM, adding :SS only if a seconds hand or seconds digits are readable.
1:25
